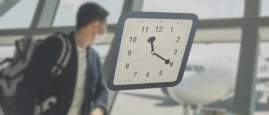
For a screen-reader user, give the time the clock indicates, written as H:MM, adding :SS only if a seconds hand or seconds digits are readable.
11:20
